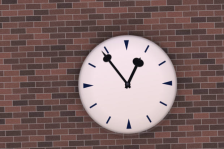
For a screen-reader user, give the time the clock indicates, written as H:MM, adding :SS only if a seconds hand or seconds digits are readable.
12:54
